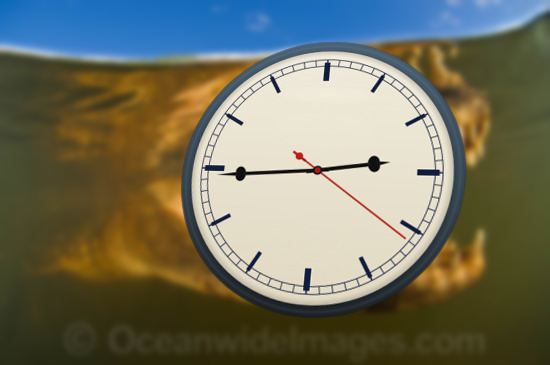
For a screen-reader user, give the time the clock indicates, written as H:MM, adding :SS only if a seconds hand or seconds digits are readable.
2:44:21
